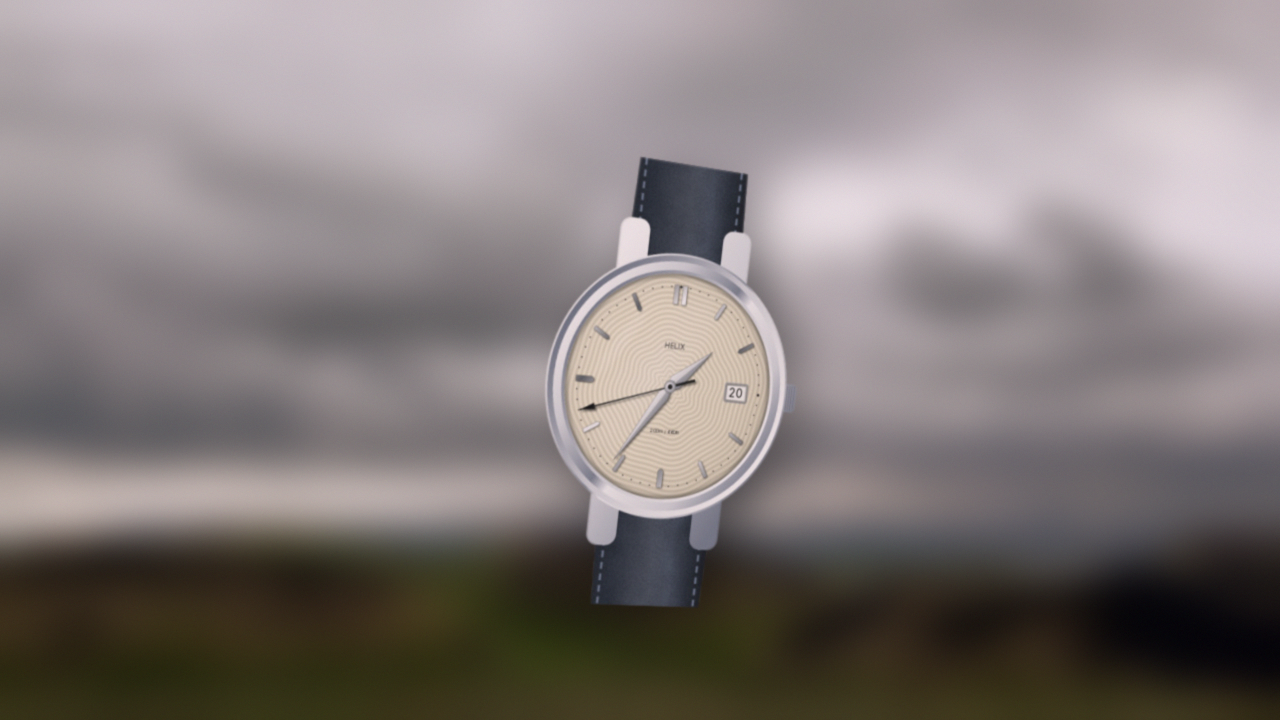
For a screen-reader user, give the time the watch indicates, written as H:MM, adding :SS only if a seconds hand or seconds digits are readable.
1:35:42
